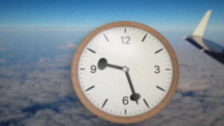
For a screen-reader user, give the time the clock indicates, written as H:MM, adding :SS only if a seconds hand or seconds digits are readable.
9:27
